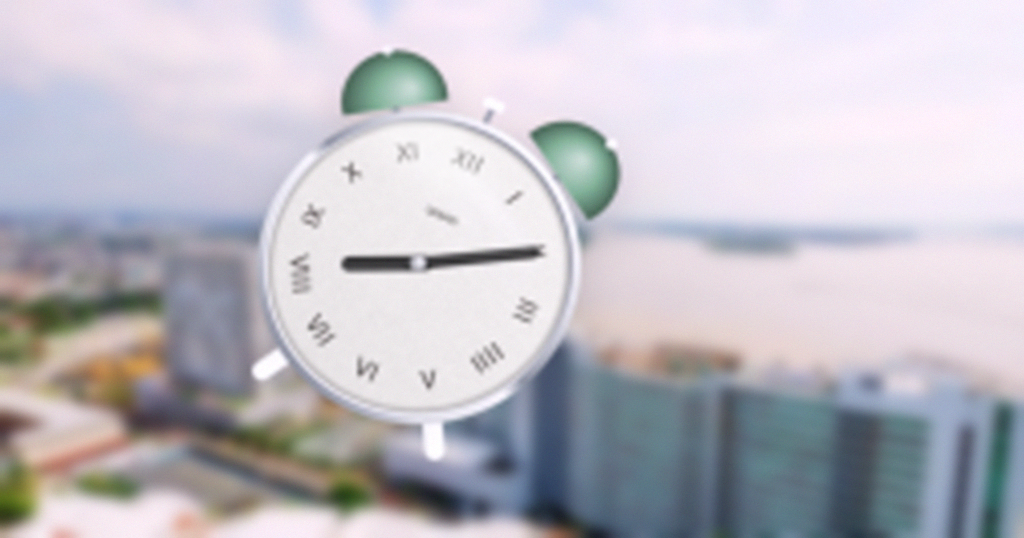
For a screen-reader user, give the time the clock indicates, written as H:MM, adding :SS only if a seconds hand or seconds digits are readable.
8:10
